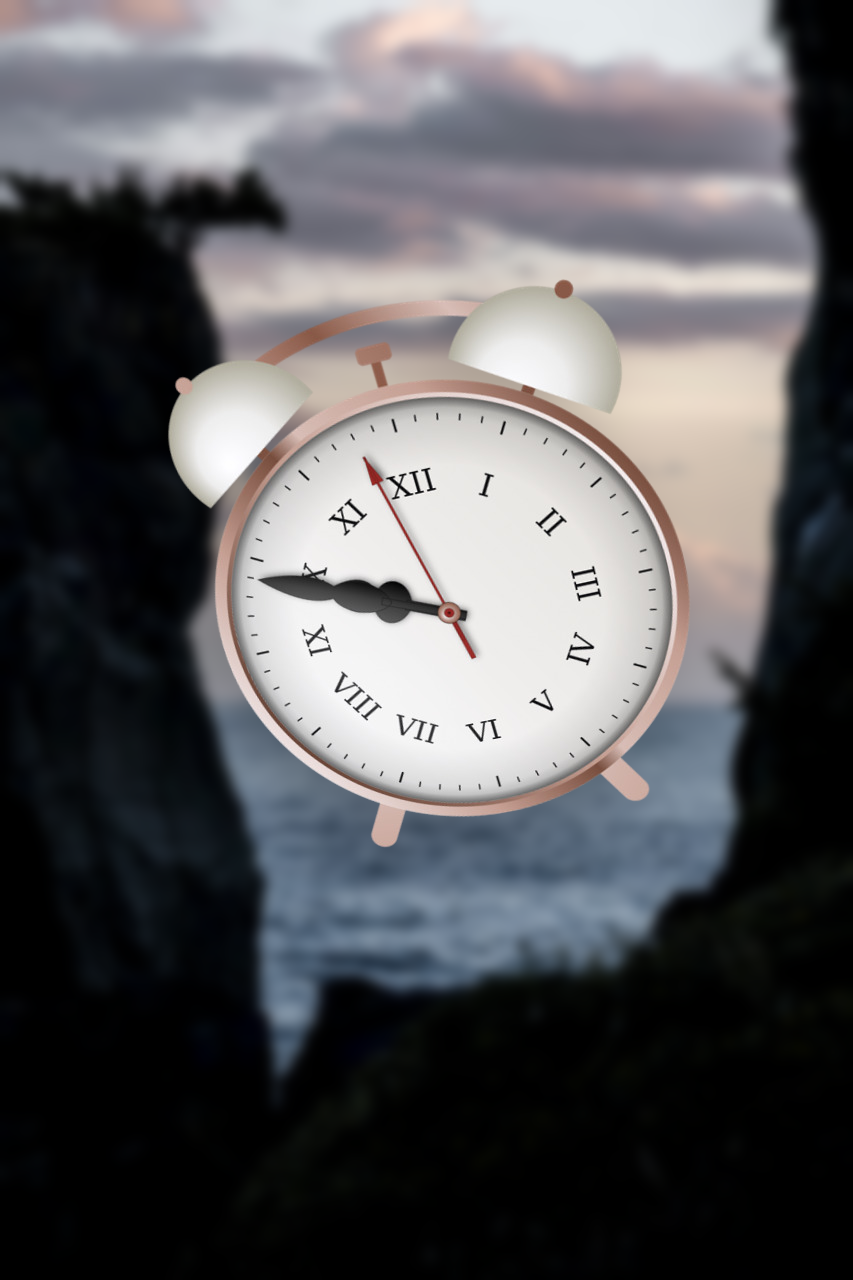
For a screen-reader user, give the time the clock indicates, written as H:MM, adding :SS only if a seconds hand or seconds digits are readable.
9:48:58
